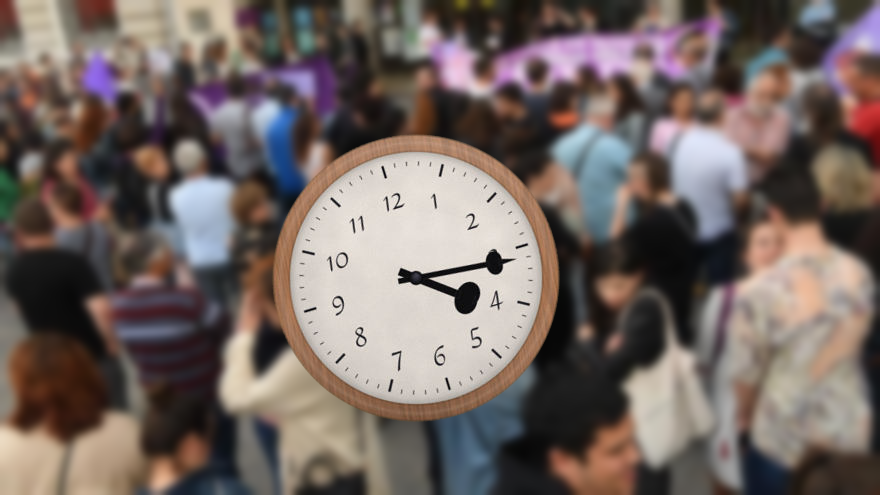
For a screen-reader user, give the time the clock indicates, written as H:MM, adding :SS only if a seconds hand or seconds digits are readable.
4:16
